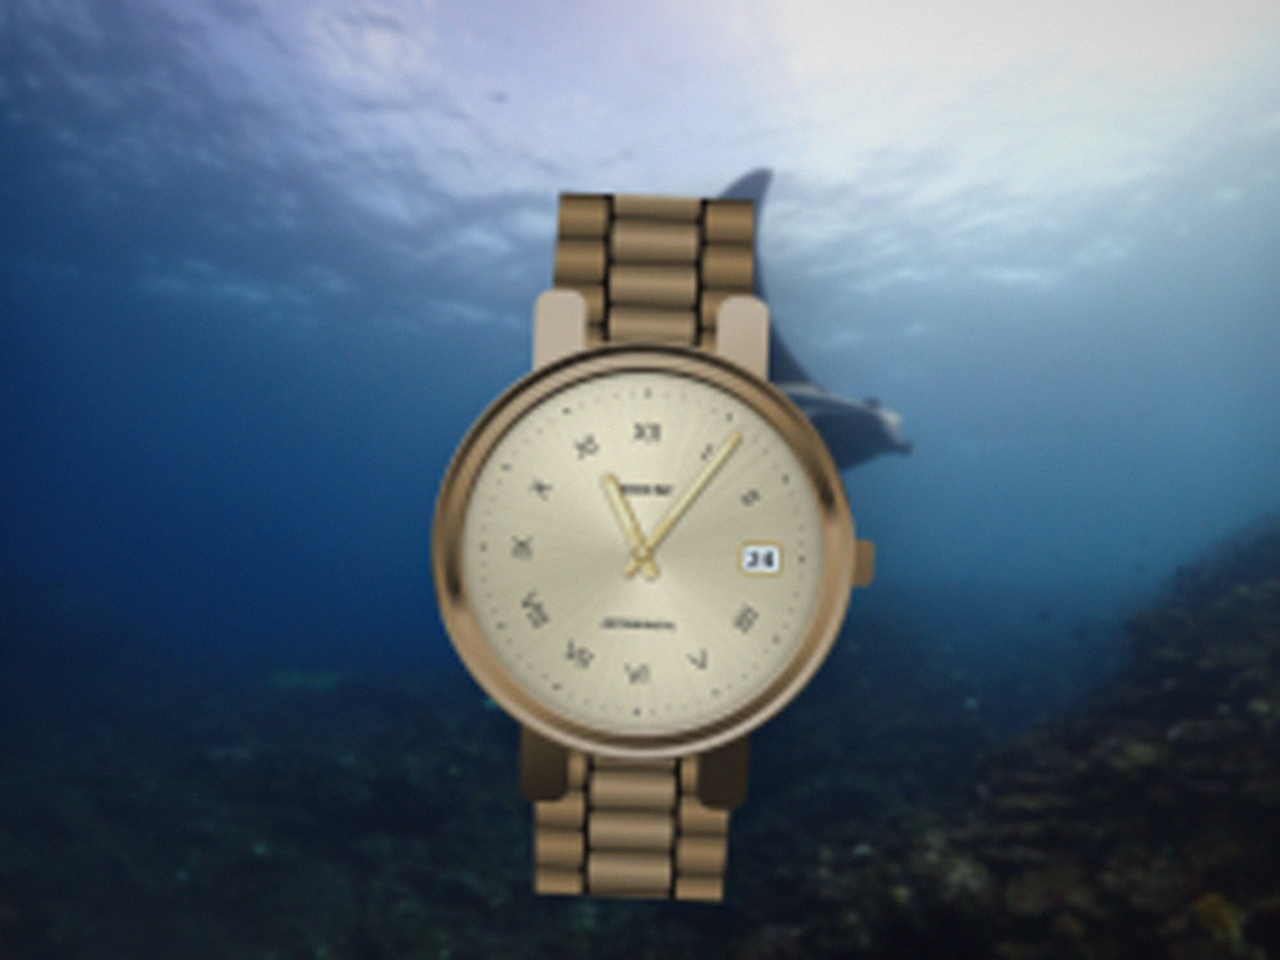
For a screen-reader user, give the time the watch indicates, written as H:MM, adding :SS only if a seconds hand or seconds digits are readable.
11:06
